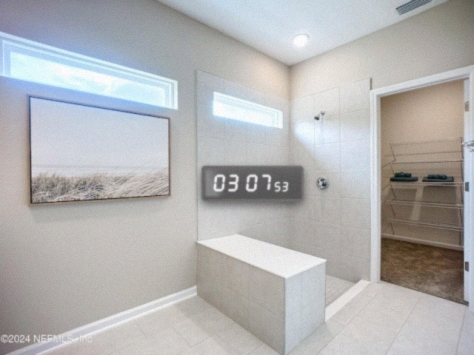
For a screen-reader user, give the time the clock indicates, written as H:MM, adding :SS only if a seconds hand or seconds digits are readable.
3:07:53
